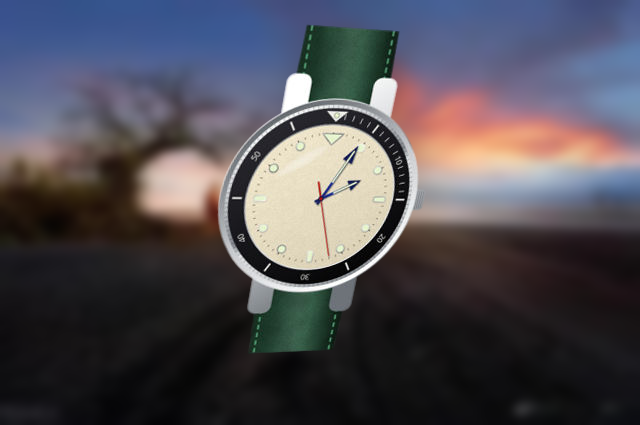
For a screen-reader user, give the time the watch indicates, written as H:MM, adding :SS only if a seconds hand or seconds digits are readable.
2:04:27
